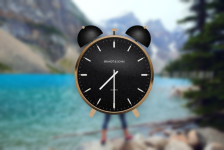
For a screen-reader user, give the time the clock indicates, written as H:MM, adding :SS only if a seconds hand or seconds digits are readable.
7:30
